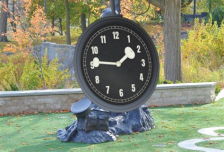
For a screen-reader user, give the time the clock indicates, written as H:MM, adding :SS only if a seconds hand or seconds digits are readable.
1:46
